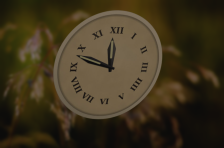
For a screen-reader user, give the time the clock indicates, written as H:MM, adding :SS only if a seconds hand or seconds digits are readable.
11:48
